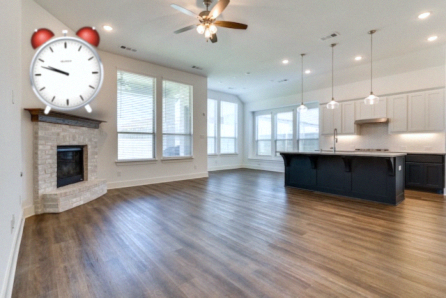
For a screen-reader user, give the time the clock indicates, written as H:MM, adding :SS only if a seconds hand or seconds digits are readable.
9:48
